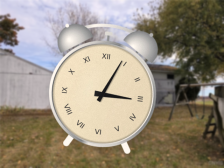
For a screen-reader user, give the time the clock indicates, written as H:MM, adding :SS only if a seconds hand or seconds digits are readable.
3:04
